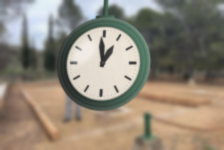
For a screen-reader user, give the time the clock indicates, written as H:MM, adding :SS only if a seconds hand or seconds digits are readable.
12:59
